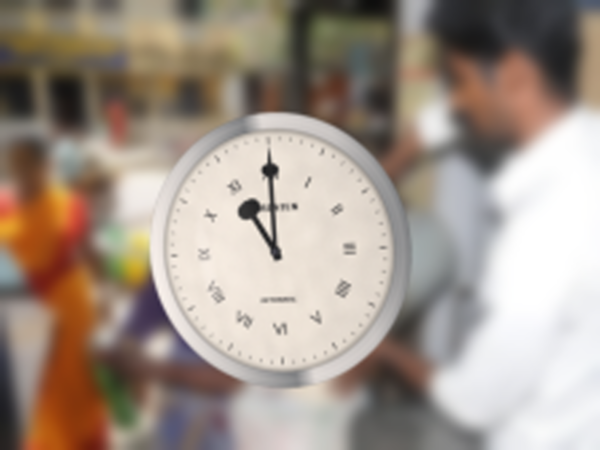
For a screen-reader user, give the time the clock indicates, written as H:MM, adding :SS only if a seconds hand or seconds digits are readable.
11:00
